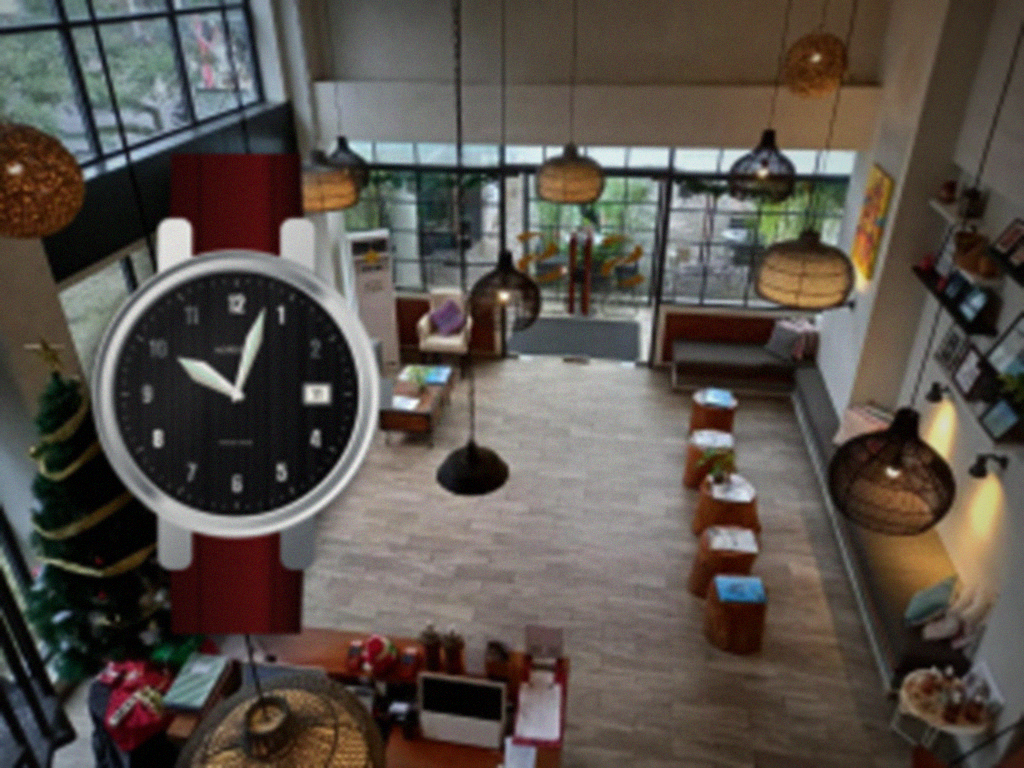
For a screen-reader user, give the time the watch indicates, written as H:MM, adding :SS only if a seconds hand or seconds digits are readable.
10:03
